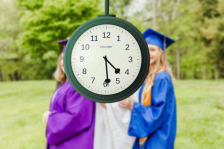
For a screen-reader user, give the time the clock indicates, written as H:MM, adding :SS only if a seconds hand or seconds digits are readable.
4:29
